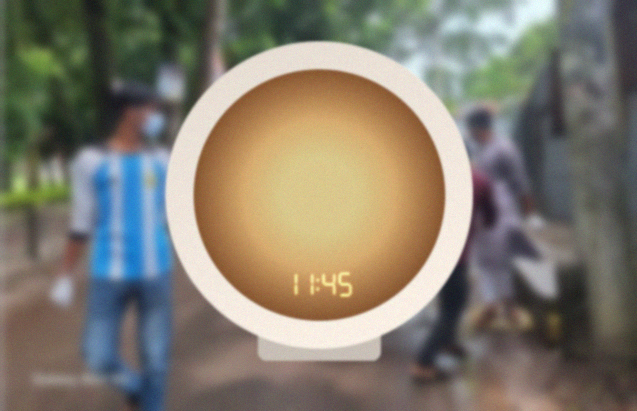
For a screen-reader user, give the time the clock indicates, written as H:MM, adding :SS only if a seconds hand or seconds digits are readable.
11:45
